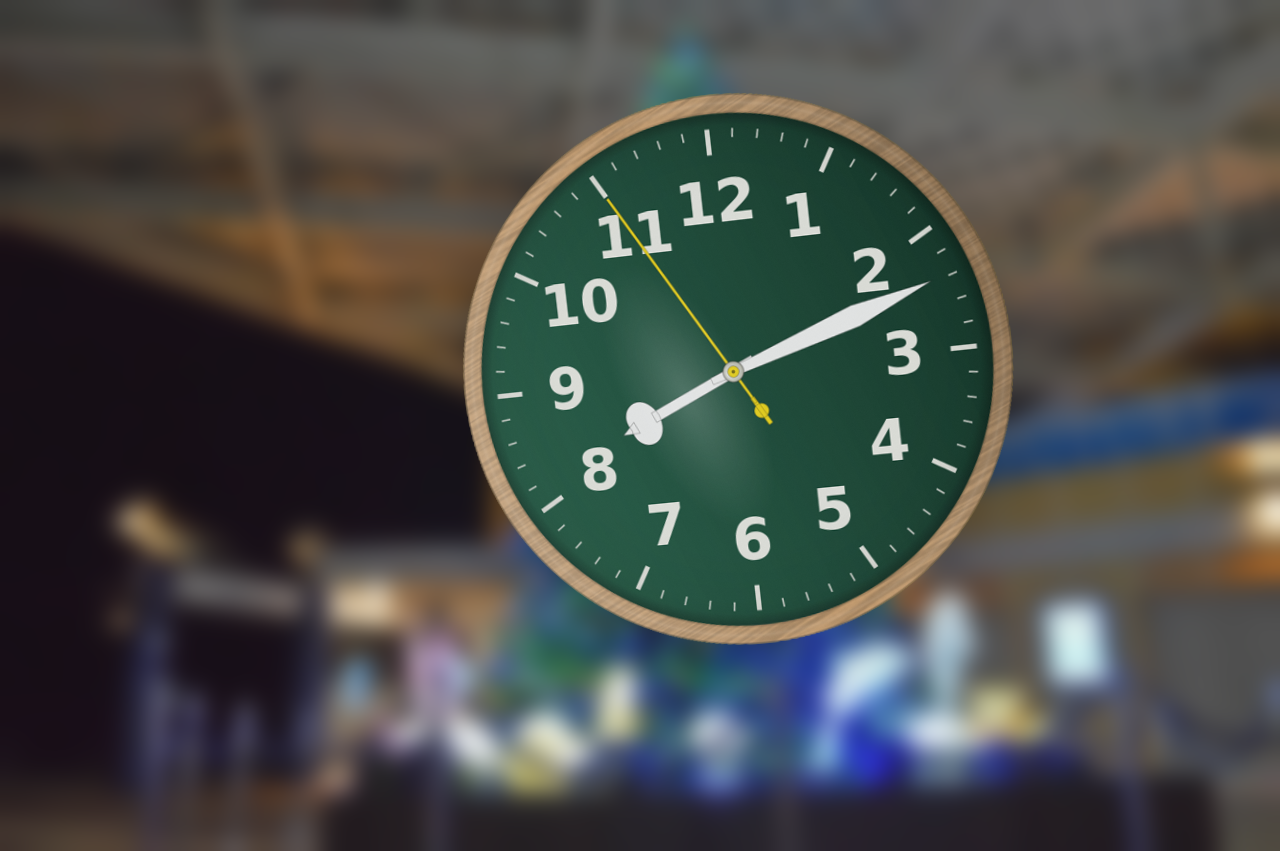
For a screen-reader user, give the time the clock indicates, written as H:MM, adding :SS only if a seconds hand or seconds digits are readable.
8:11:55
